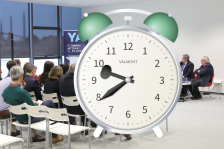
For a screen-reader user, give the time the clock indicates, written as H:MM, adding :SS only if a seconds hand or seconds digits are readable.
9:39
